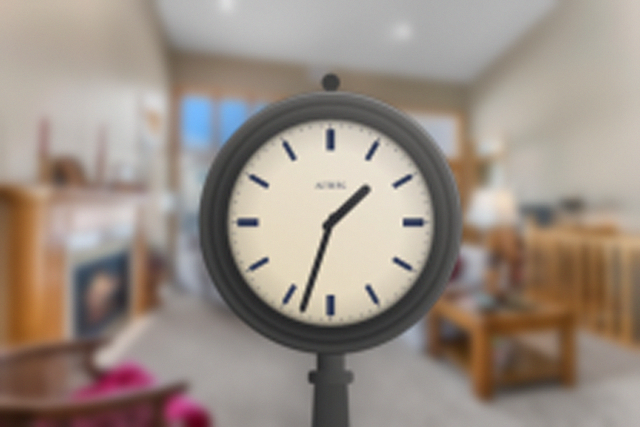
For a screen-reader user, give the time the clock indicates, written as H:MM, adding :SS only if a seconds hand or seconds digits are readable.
1:33
